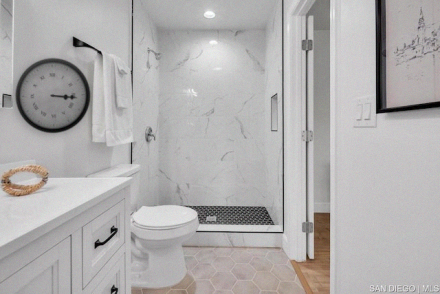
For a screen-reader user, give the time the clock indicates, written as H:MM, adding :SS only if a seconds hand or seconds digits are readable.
3:16
